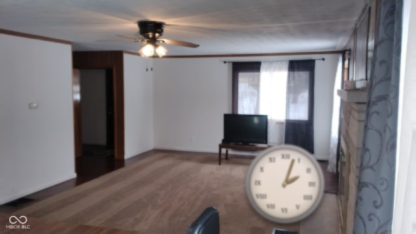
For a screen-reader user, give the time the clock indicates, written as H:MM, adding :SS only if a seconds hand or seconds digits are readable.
2:03
